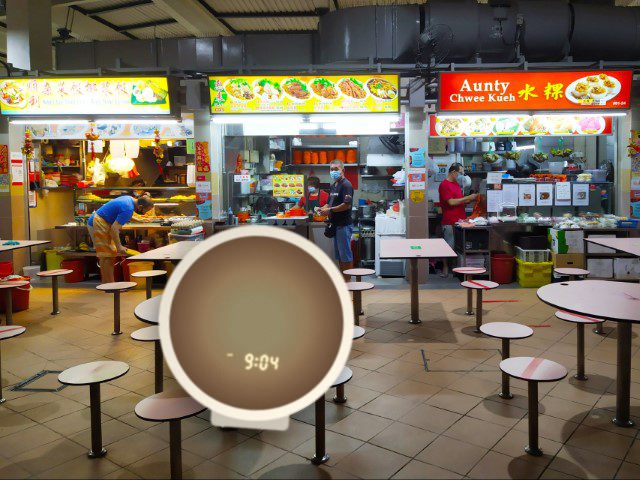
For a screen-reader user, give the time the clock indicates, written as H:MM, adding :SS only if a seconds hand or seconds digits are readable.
9:04
